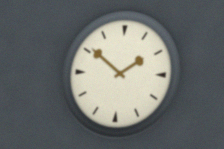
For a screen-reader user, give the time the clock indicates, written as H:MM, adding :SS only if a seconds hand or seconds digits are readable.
1:51
